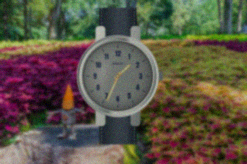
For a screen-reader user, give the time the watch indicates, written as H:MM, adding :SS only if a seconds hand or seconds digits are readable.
1:34
